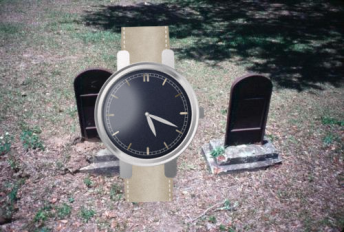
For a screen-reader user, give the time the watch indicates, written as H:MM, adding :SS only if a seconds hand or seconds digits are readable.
5:19
